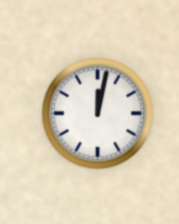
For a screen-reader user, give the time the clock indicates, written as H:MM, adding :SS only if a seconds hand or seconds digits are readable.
12:02
